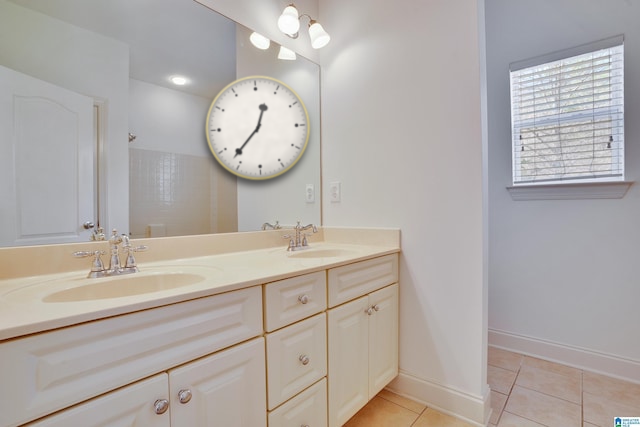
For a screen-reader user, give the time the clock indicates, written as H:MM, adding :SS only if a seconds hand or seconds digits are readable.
12:37
